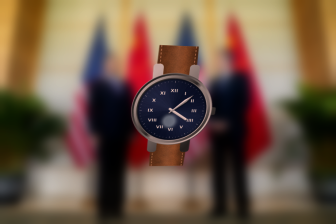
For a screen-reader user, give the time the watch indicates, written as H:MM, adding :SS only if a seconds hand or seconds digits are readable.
4:08
